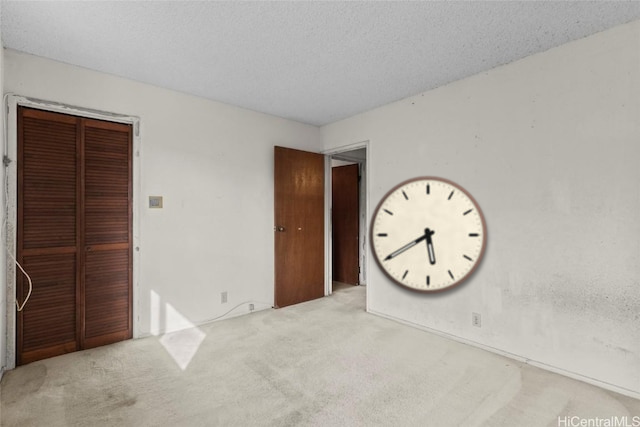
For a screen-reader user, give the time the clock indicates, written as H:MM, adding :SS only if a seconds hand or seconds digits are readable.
5:40
